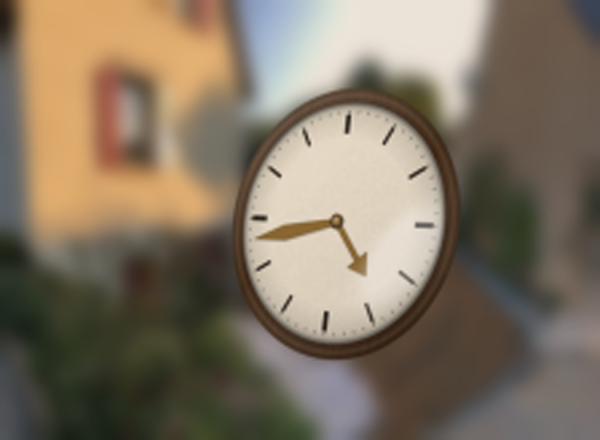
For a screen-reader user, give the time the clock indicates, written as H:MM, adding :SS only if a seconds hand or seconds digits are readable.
4:43
